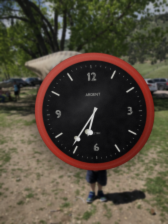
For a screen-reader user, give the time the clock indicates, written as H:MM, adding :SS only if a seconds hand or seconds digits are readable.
6:36
